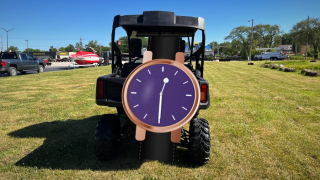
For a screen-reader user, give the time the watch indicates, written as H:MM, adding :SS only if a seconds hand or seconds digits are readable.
12:30
